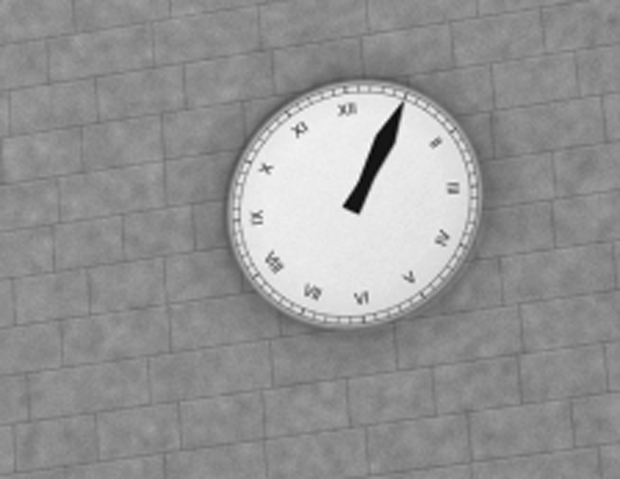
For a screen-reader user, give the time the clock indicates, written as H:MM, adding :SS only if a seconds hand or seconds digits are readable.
1:05
